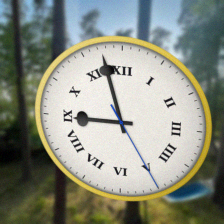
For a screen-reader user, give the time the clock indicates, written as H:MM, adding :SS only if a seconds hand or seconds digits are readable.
8:57:25
